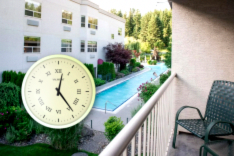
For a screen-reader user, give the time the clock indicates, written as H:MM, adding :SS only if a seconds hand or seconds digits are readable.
12:24
